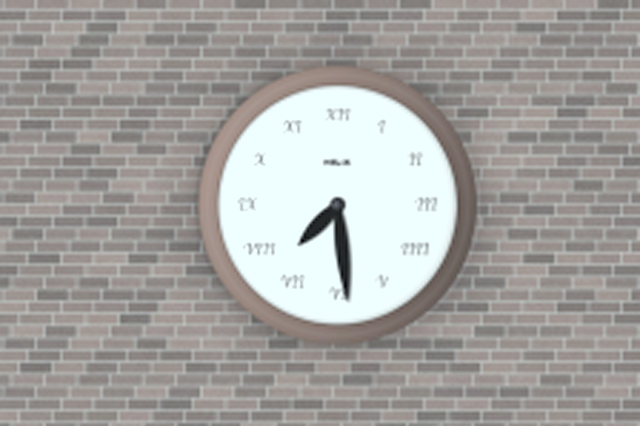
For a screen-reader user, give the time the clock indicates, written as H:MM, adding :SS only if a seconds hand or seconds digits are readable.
7:29
